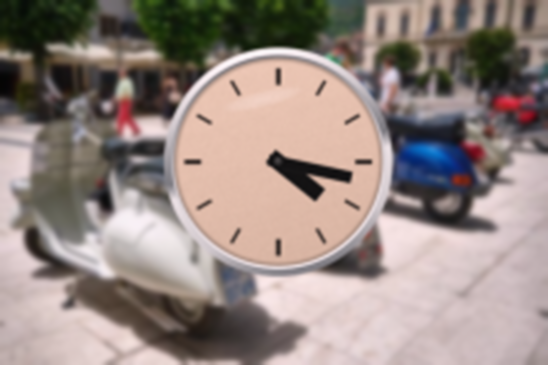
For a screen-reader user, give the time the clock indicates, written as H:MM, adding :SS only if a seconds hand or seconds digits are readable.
4:17
